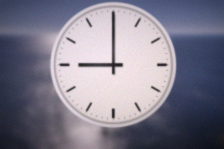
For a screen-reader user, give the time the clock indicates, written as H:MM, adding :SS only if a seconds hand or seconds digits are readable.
9:00
